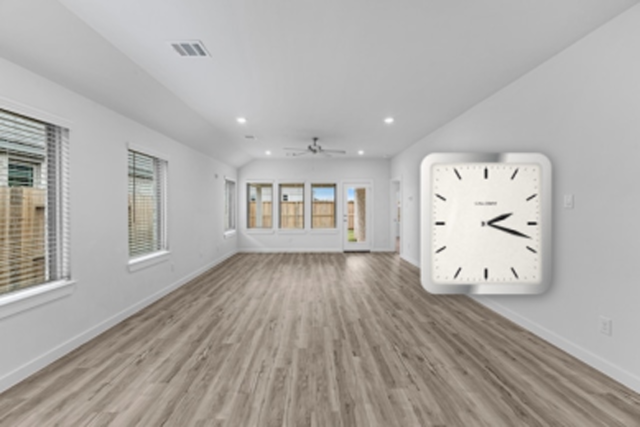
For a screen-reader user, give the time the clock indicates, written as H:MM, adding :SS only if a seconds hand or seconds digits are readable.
2:18
